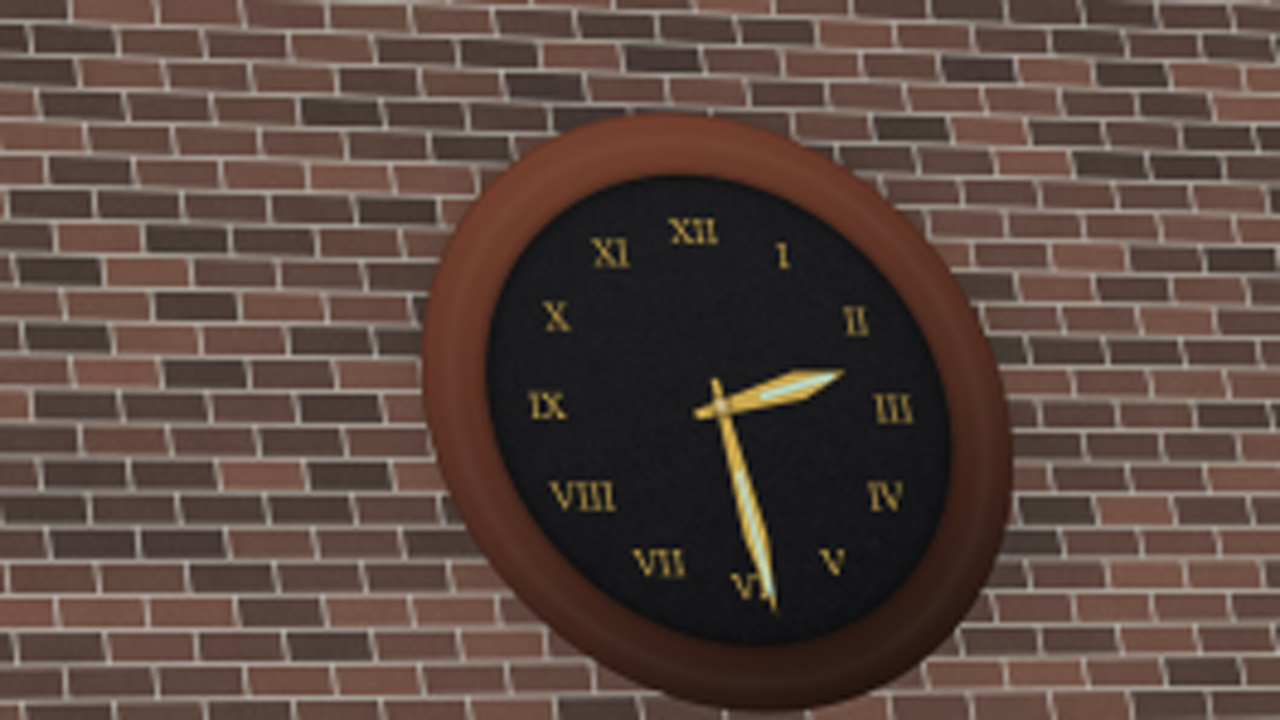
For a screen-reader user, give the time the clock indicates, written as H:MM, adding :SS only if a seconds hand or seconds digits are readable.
2:29
